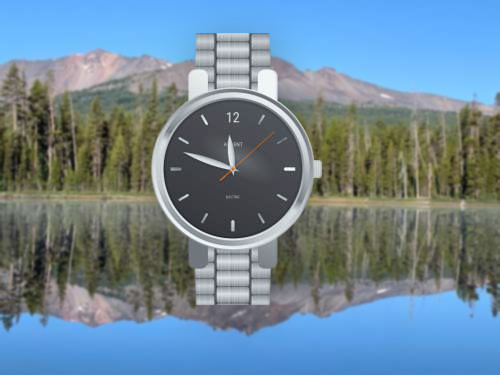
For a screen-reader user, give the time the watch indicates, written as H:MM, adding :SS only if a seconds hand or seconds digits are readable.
11:48:08
